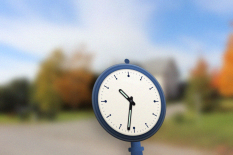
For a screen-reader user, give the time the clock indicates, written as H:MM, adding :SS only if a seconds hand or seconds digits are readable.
10:32
